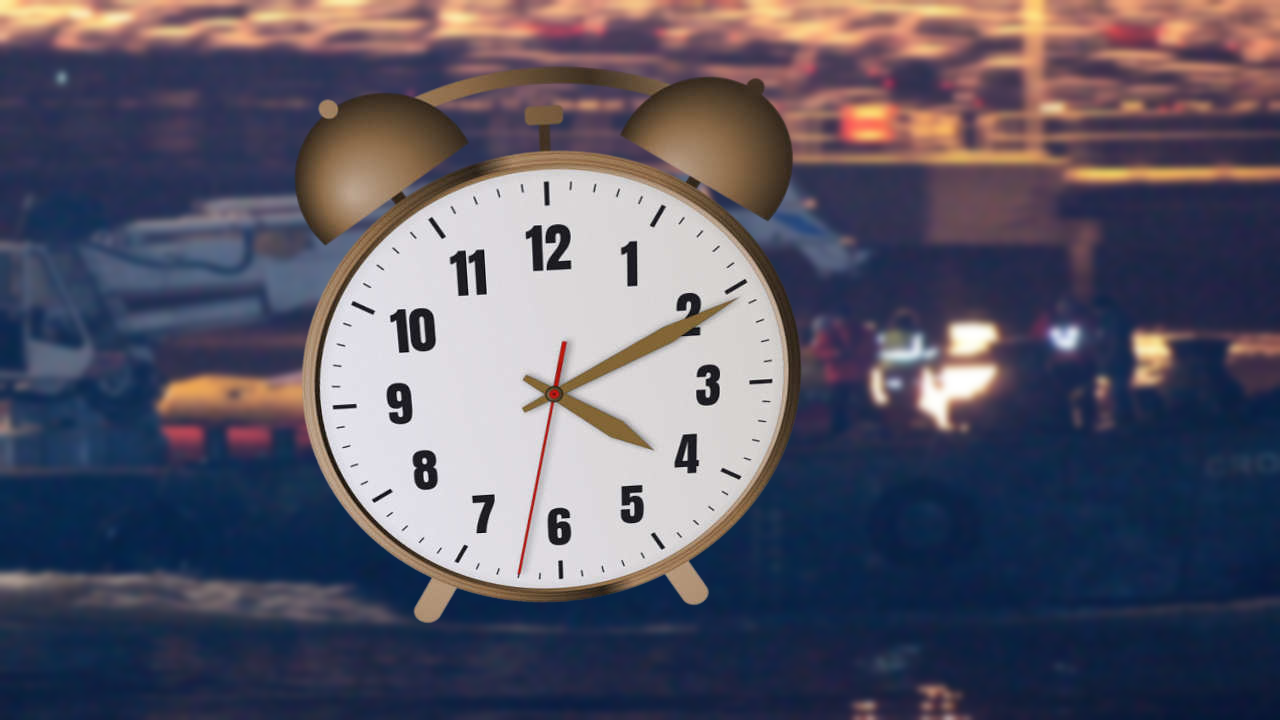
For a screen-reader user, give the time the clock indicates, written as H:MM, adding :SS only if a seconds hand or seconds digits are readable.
4:10:32
